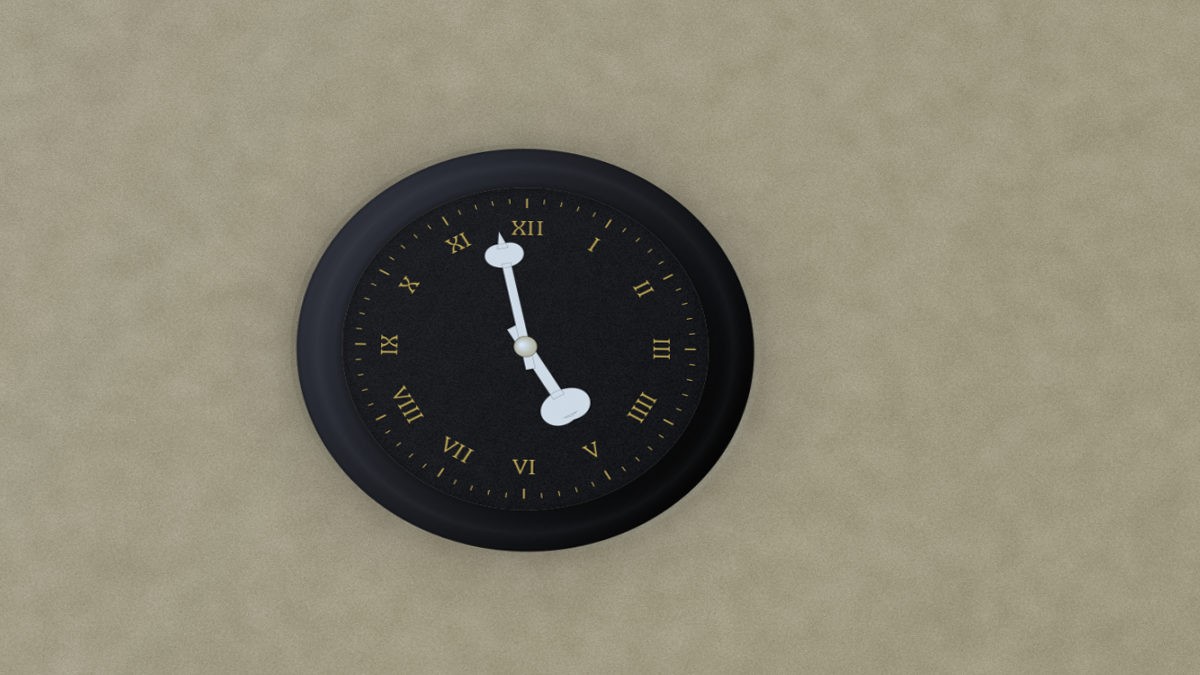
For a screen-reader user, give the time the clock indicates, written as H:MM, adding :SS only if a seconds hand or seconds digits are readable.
4:58
